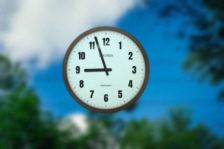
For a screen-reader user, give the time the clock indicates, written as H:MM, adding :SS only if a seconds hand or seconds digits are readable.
8:57
